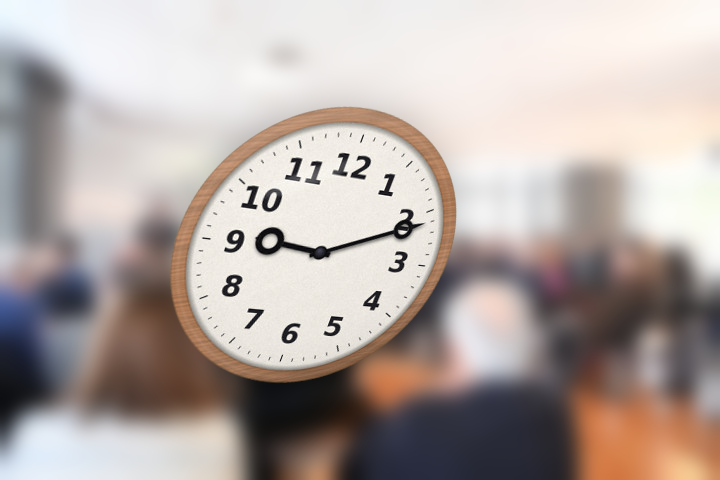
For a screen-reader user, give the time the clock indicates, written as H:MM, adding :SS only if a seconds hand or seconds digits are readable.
9:11
